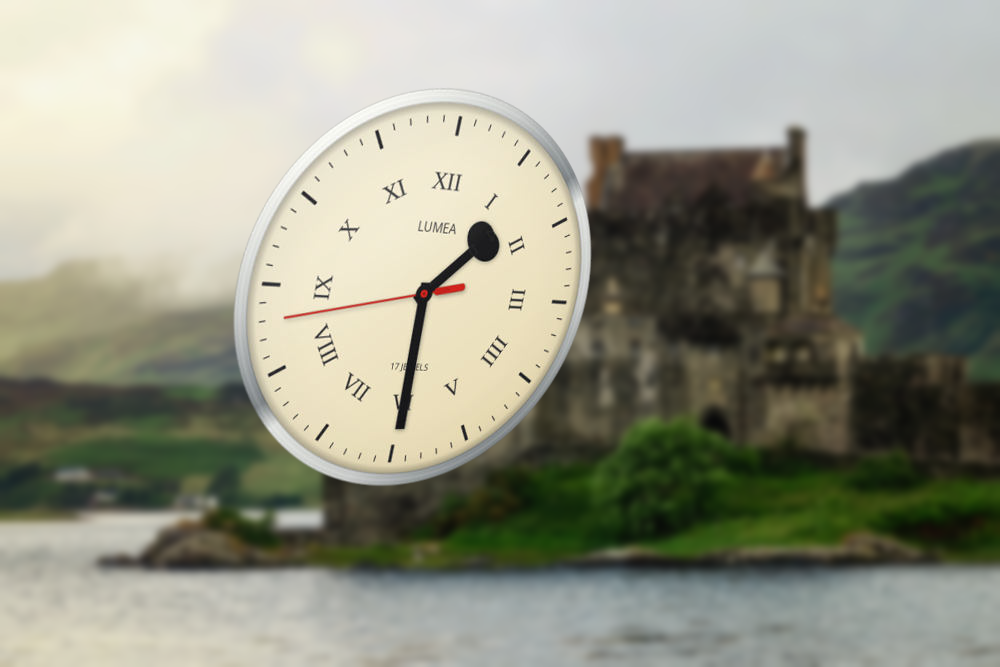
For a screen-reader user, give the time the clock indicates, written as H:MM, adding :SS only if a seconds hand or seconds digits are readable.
1:29:43
